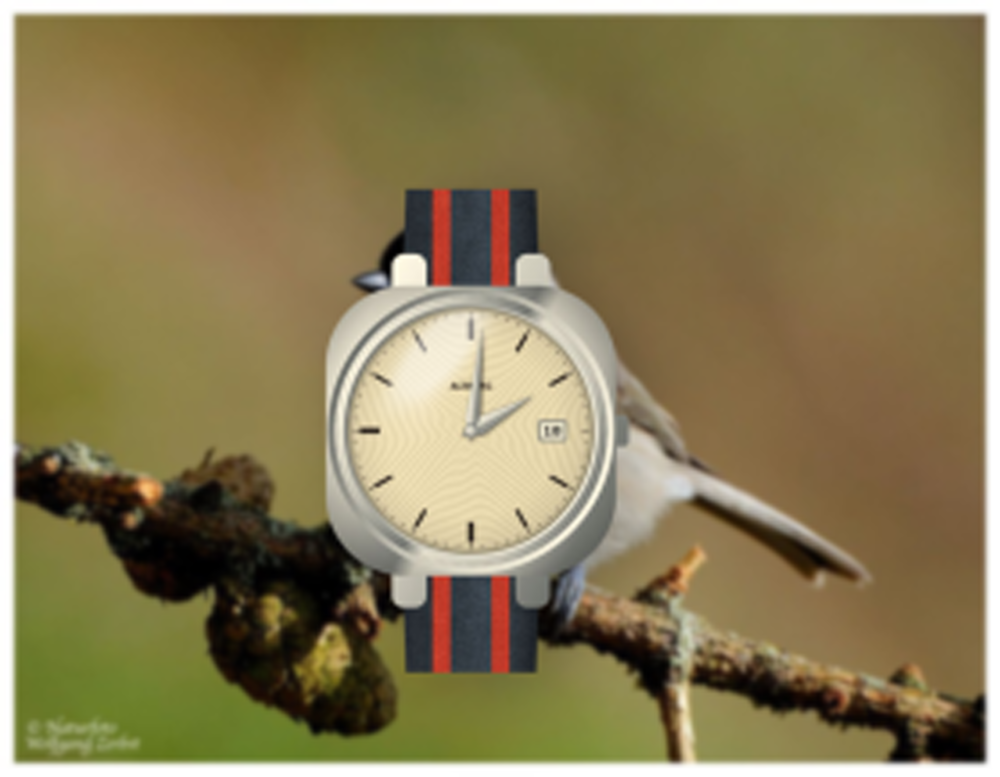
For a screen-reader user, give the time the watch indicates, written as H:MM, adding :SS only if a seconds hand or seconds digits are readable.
2:01
